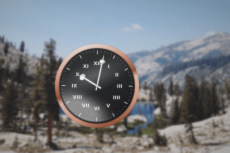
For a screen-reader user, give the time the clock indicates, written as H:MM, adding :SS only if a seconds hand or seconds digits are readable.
10:02
